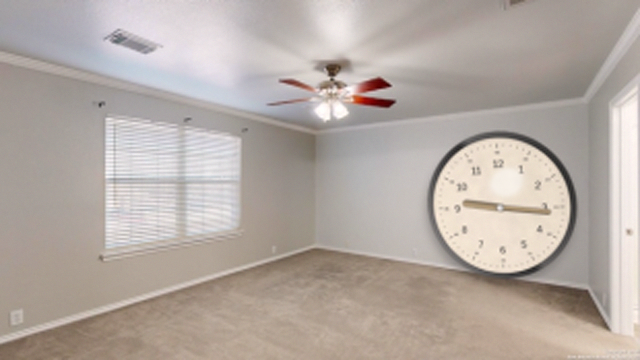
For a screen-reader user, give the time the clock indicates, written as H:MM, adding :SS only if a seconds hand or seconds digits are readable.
9:16
